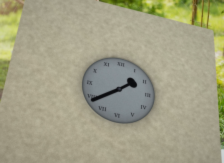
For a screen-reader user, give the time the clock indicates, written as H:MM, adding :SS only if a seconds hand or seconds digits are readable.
1:39
